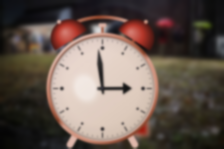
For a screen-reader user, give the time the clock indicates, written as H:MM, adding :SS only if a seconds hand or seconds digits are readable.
2:59
